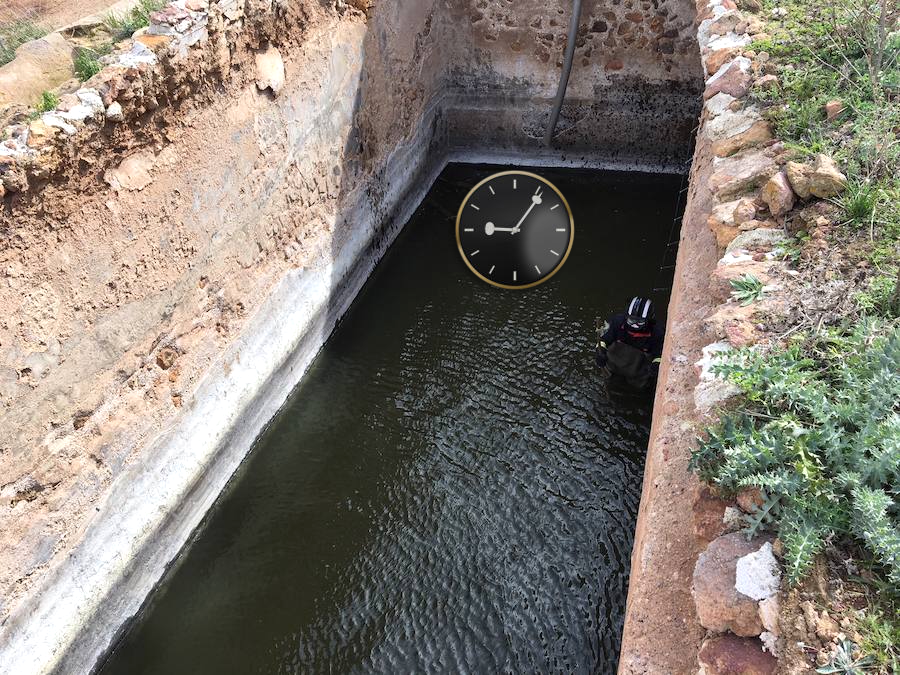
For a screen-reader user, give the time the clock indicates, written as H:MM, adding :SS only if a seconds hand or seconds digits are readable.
9:06
